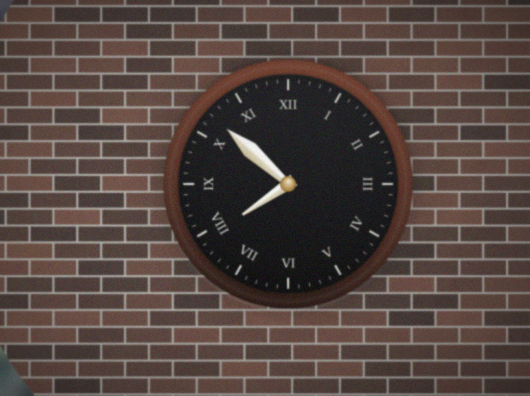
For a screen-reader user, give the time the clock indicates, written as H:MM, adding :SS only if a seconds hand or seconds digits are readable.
7:52
